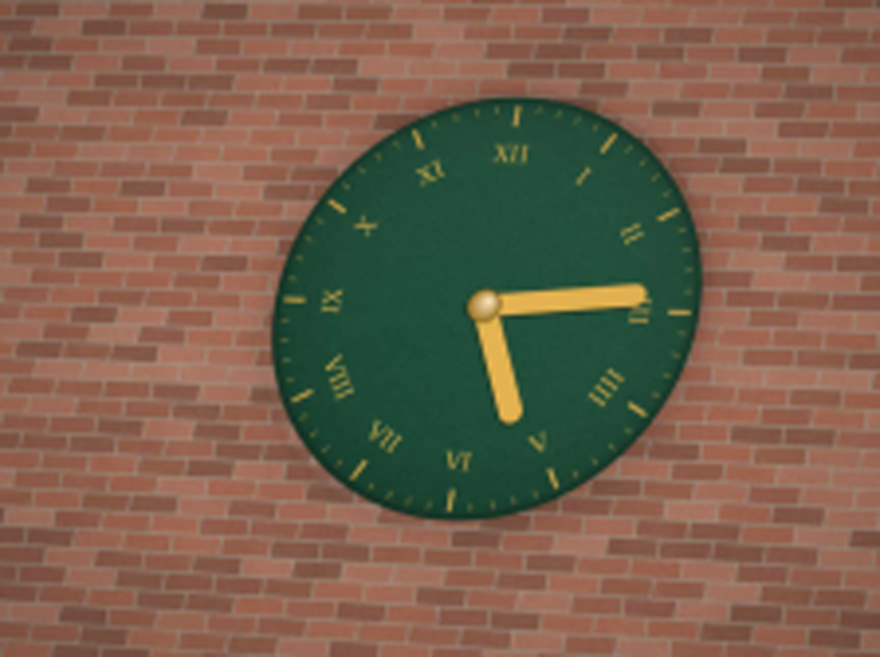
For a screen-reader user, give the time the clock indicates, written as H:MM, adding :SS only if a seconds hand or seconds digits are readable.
5:14
